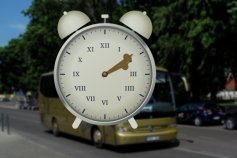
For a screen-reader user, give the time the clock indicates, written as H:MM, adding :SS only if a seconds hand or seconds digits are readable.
2:09
